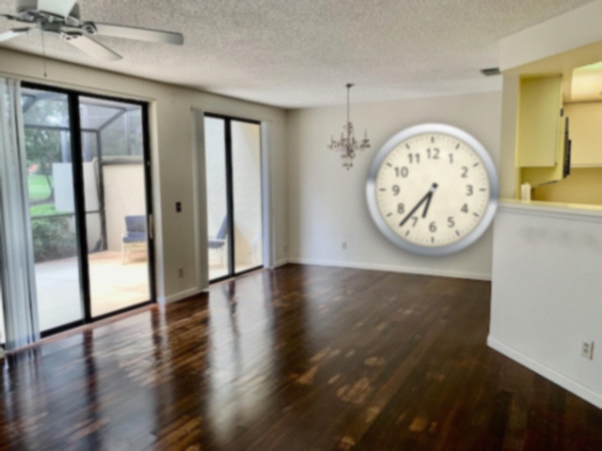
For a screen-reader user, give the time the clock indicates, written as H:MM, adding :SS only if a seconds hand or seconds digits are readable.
6:37
